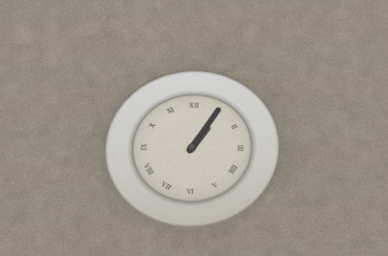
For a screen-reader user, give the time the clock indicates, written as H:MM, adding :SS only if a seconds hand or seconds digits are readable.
1:05
